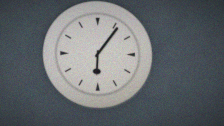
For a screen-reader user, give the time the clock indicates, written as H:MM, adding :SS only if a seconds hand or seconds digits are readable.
6:06
